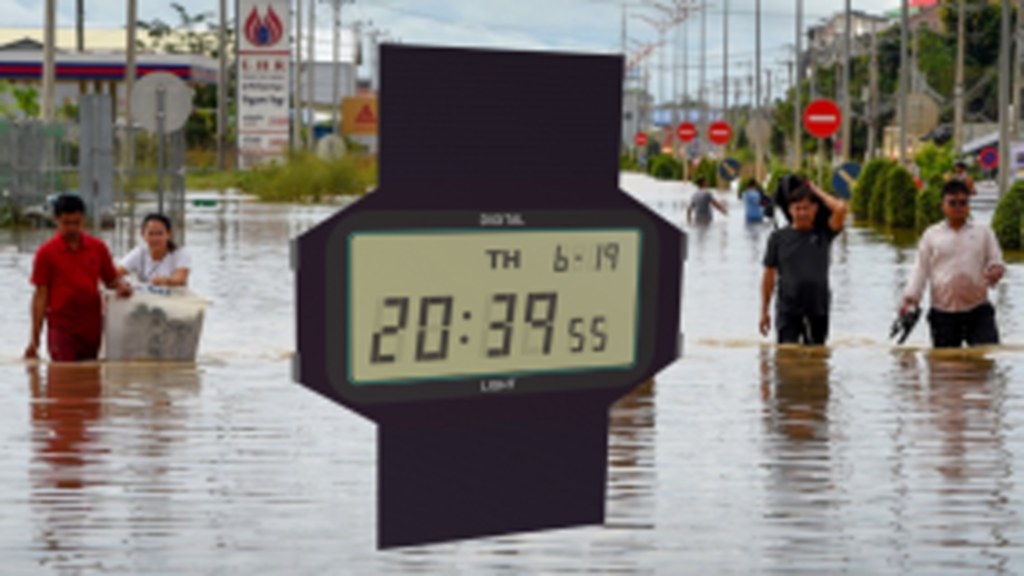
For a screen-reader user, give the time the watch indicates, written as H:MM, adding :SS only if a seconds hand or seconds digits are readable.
20:39:55
